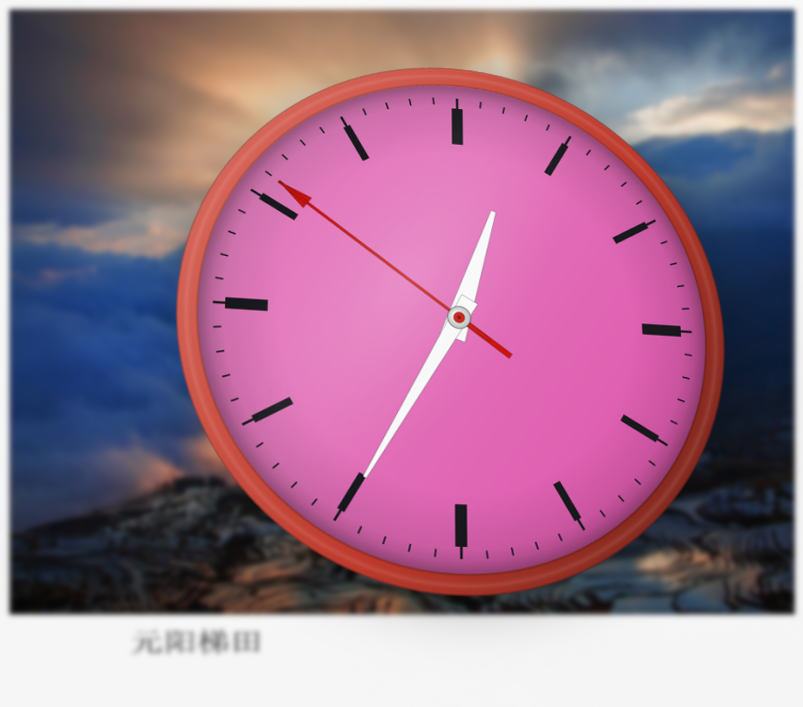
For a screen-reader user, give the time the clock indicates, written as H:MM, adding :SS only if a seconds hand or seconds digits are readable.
12:34:51
